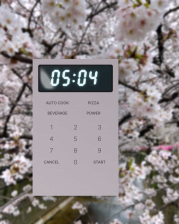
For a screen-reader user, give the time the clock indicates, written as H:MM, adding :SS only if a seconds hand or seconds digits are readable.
5:04
